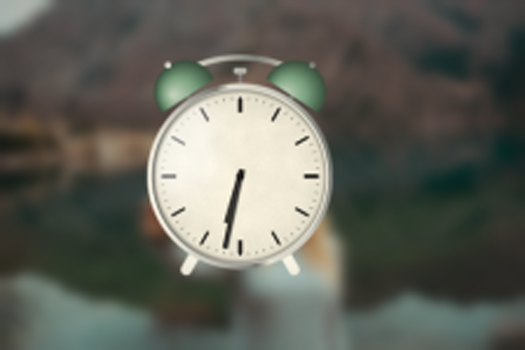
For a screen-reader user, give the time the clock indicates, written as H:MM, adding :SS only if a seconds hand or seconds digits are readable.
6:32
